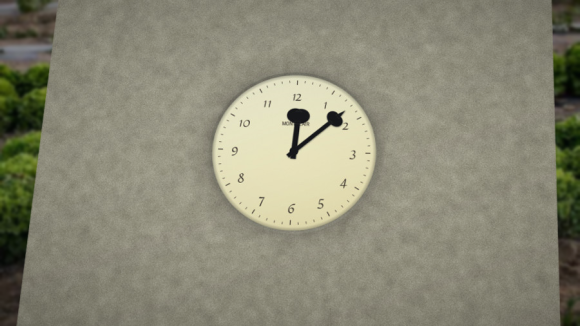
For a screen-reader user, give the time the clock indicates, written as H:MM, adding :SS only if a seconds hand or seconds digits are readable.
12:08
